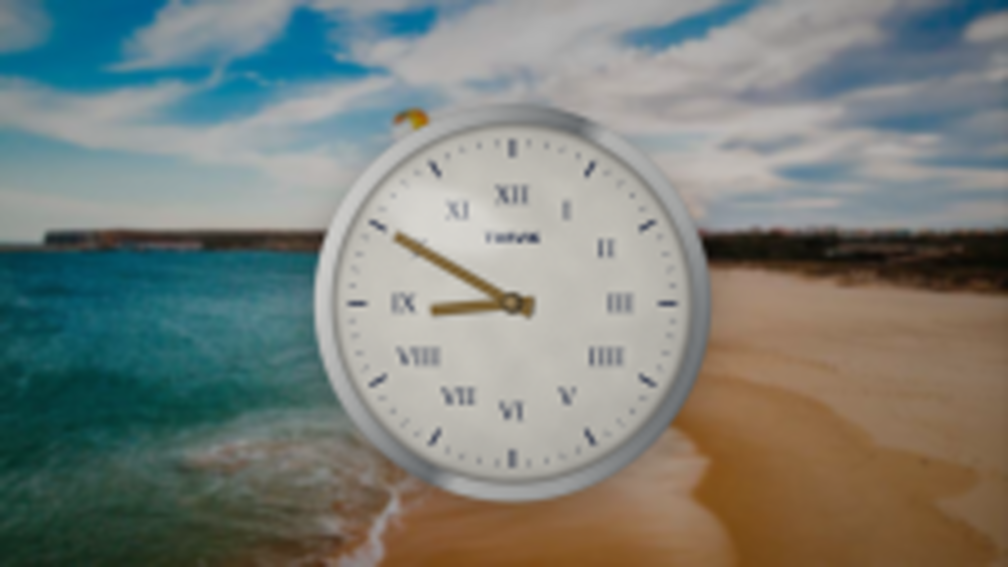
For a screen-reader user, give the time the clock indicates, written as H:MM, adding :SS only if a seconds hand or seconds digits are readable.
8:50
